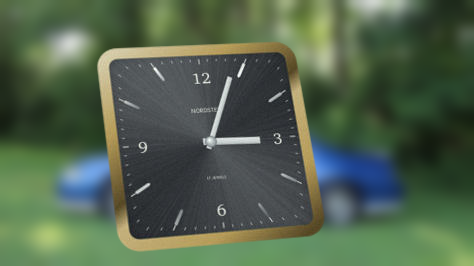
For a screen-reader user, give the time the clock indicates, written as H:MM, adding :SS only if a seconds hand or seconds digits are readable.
3:04
